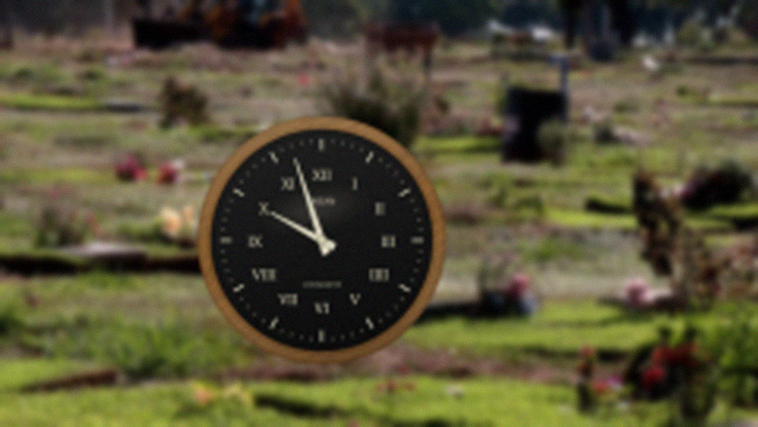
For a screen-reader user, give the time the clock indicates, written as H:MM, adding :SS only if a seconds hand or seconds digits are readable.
9:57
